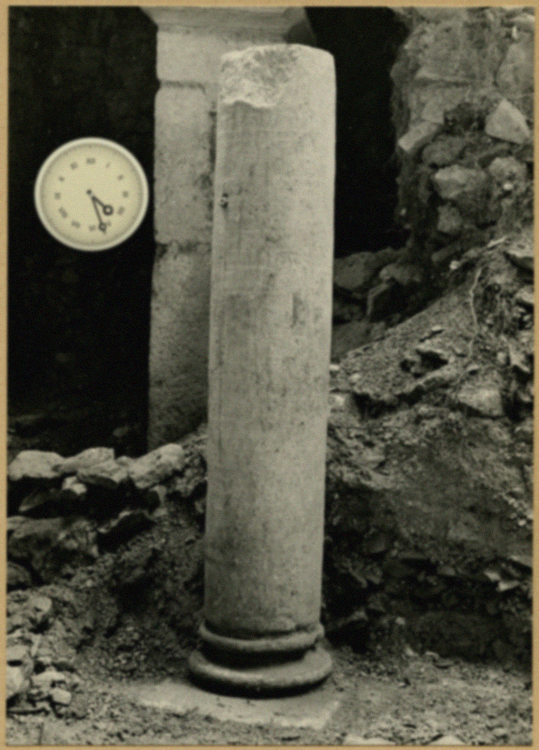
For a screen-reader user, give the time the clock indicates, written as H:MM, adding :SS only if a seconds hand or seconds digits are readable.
4:27
